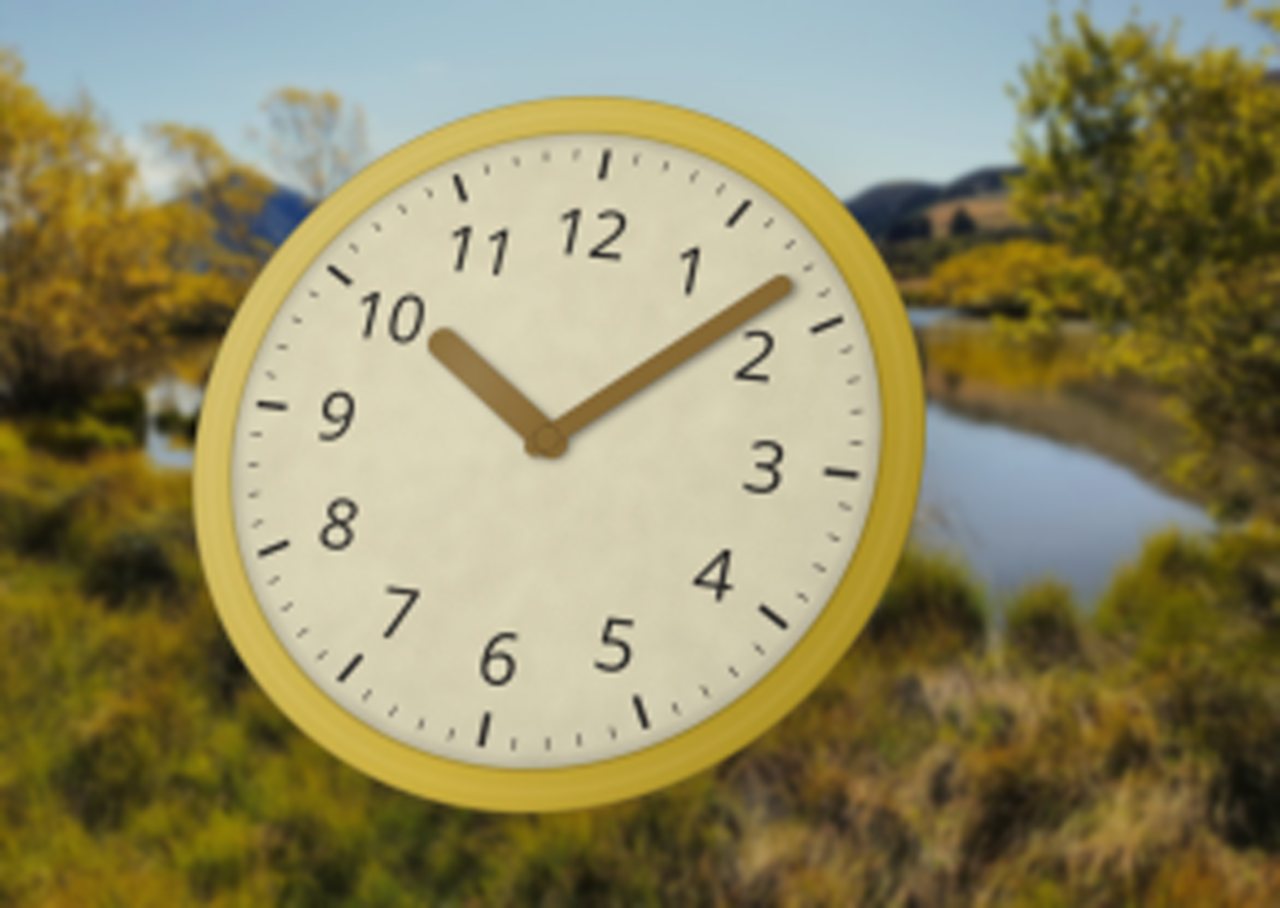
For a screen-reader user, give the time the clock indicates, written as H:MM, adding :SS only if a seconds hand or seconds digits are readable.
10:08
